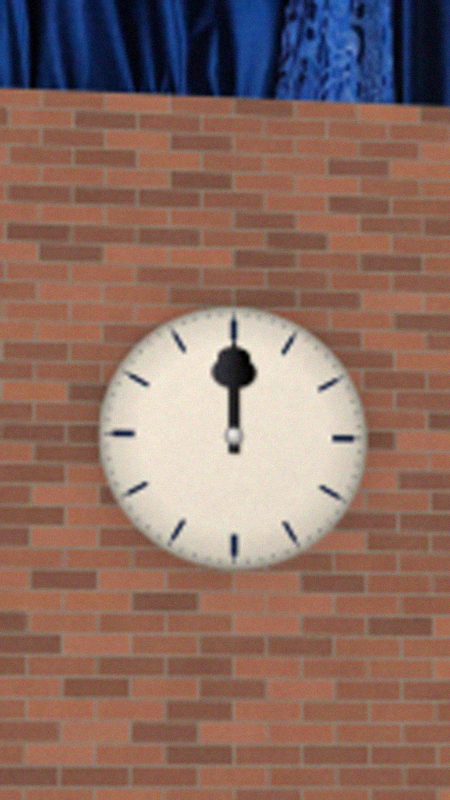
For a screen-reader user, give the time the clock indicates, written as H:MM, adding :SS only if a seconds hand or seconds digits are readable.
12:00
